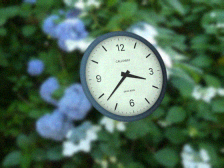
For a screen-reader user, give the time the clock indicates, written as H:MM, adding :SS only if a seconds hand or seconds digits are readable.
3:38
